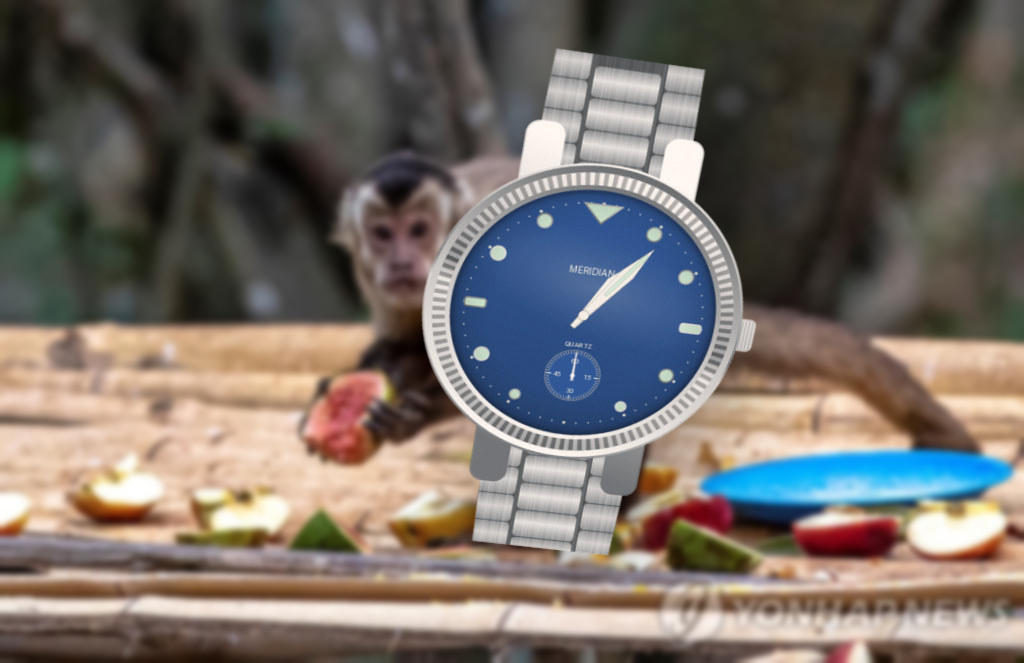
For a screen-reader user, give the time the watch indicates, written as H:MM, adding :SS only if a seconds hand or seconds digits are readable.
1:06
